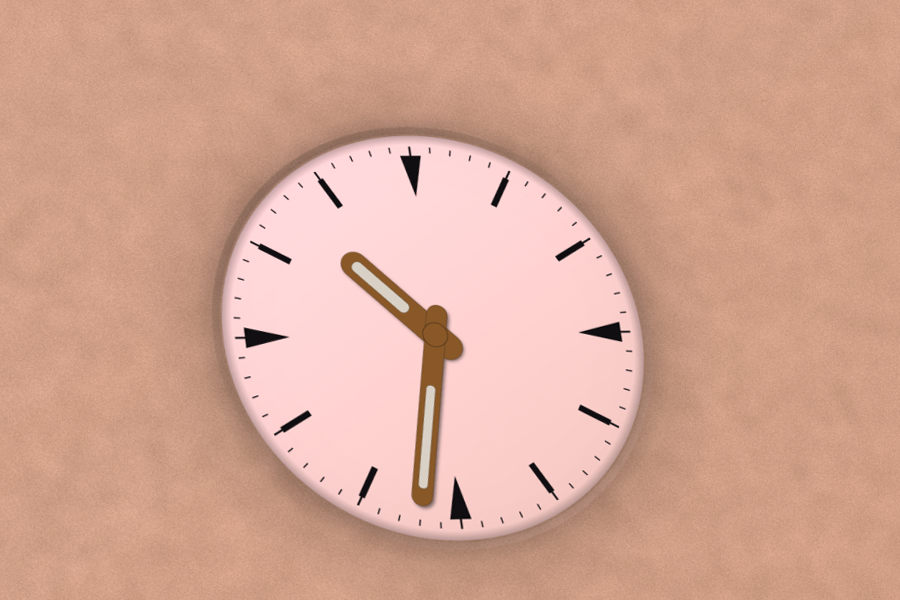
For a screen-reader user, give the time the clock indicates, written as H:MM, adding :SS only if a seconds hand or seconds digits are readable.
10:32
